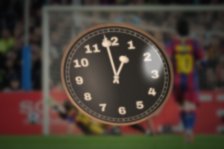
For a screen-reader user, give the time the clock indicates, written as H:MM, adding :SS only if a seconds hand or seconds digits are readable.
12:59
